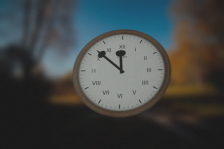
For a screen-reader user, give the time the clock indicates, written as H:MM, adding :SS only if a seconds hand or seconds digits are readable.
11:52
